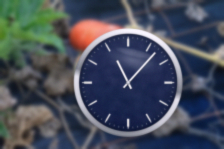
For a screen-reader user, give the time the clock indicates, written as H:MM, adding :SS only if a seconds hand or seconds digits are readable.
11:07
